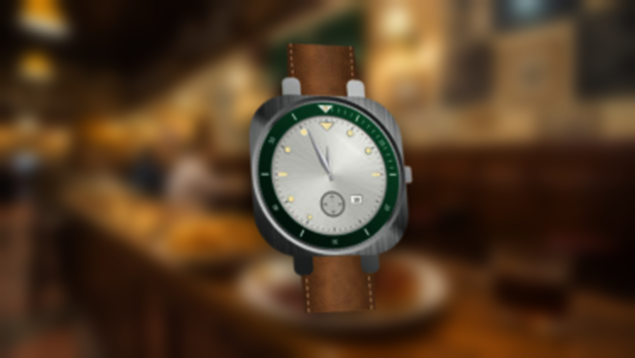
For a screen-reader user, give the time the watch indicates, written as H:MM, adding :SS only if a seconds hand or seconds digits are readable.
11:56
